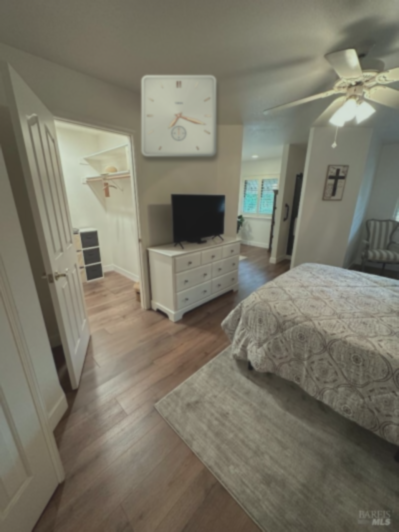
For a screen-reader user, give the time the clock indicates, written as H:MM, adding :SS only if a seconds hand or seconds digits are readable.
7:18
